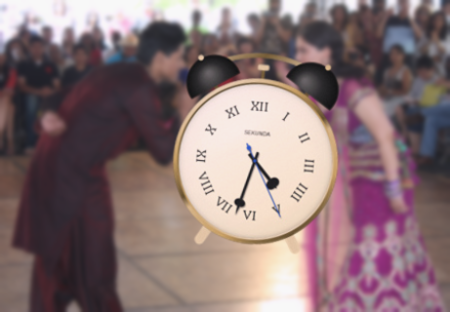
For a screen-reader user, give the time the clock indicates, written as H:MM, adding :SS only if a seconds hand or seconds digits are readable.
4:32:25
